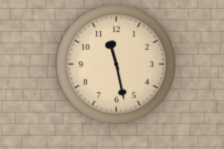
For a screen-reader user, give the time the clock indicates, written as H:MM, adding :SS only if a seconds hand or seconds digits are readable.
11:28
